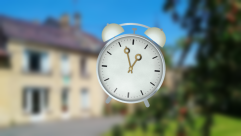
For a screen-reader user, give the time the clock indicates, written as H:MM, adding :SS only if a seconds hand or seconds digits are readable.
12:57
